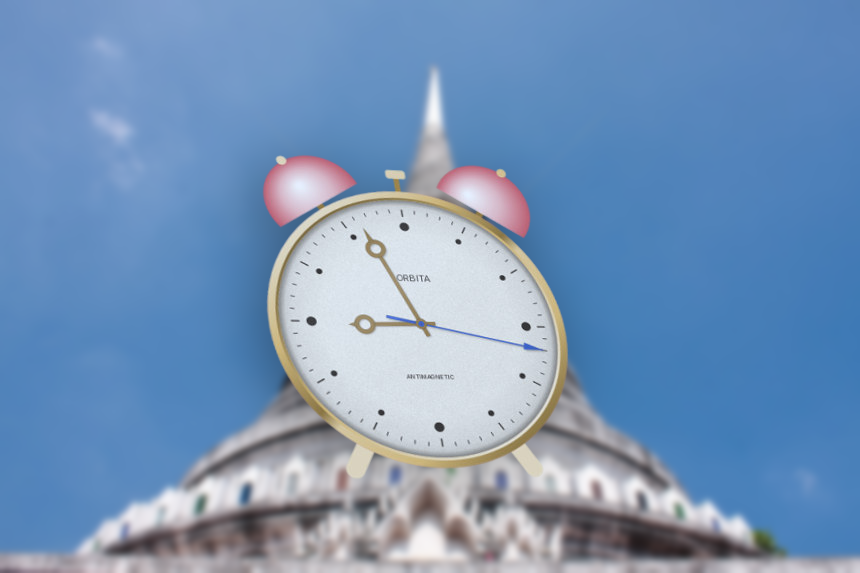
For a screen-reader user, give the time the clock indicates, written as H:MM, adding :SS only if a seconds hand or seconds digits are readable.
8:56:17
